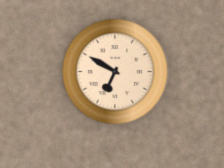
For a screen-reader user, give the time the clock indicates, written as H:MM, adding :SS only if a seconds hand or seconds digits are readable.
6:50
